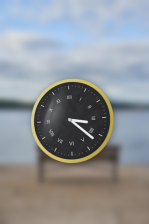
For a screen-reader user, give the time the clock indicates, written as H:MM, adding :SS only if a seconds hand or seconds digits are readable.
3:22
